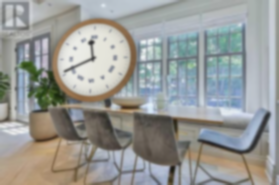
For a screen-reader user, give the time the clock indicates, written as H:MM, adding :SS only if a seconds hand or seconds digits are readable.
11:41
